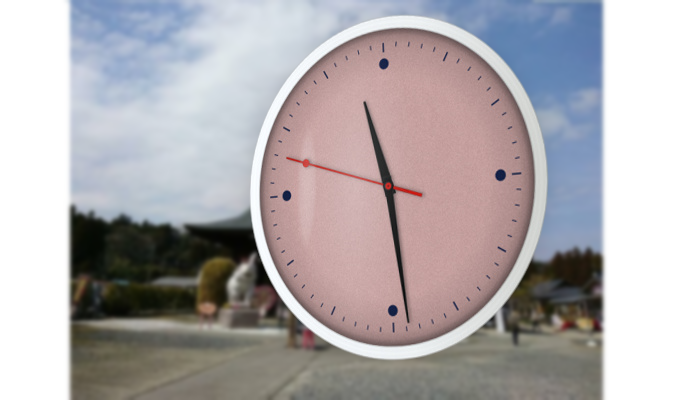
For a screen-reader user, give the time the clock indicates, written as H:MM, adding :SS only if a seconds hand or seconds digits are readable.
11:28:48
